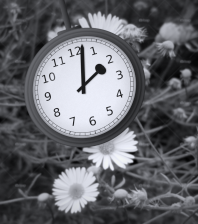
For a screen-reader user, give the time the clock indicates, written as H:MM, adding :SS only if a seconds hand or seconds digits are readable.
2:02
